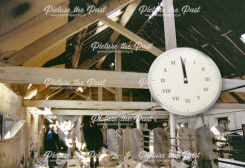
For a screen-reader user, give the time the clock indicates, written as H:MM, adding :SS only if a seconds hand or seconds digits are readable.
11:59
